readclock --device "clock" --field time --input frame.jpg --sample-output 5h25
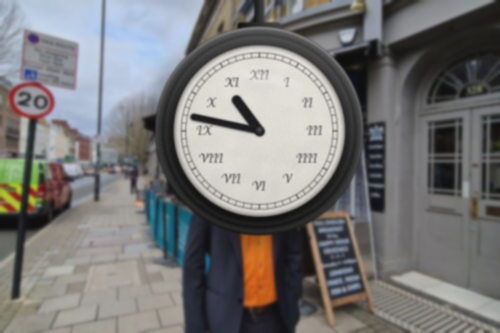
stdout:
10h47
